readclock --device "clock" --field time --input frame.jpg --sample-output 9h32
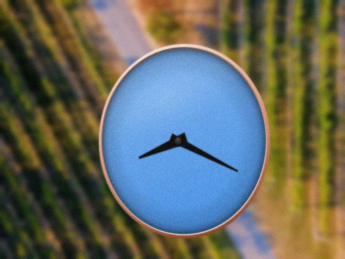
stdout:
8h19
